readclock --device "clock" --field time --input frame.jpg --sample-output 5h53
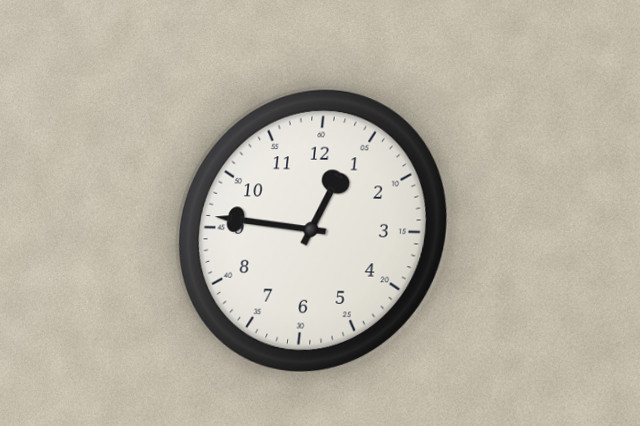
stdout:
12h46
